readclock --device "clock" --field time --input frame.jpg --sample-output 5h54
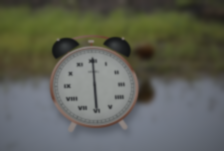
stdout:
6h00
